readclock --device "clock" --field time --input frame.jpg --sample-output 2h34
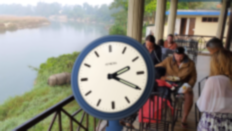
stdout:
2h20
